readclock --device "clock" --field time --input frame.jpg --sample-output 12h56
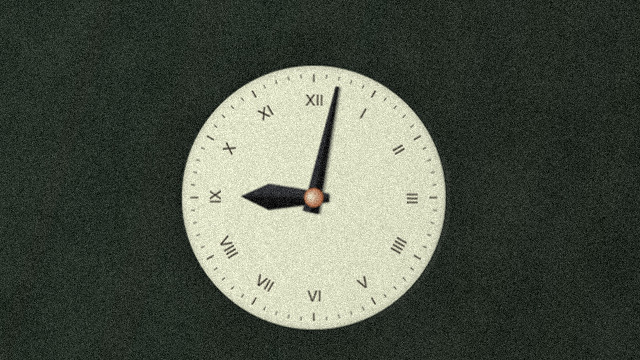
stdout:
9h02
